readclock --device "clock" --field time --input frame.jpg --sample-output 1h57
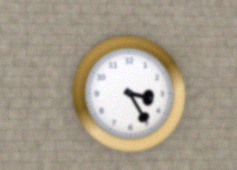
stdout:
3h25
